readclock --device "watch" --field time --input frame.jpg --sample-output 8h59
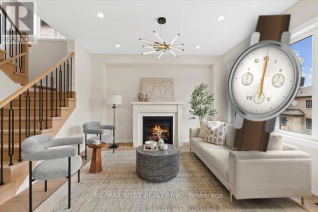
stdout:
6h00
